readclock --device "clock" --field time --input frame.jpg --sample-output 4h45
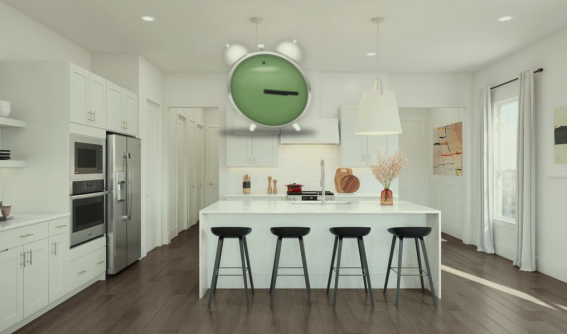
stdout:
3h16
